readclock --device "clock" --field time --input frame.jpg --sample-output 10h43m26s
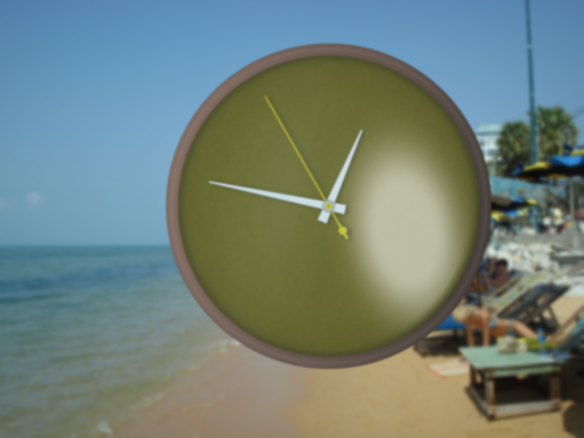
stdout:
12h46m55s
